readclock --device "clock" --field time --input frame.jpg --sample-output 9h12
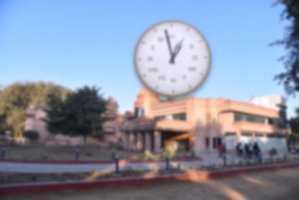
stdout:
12h58
